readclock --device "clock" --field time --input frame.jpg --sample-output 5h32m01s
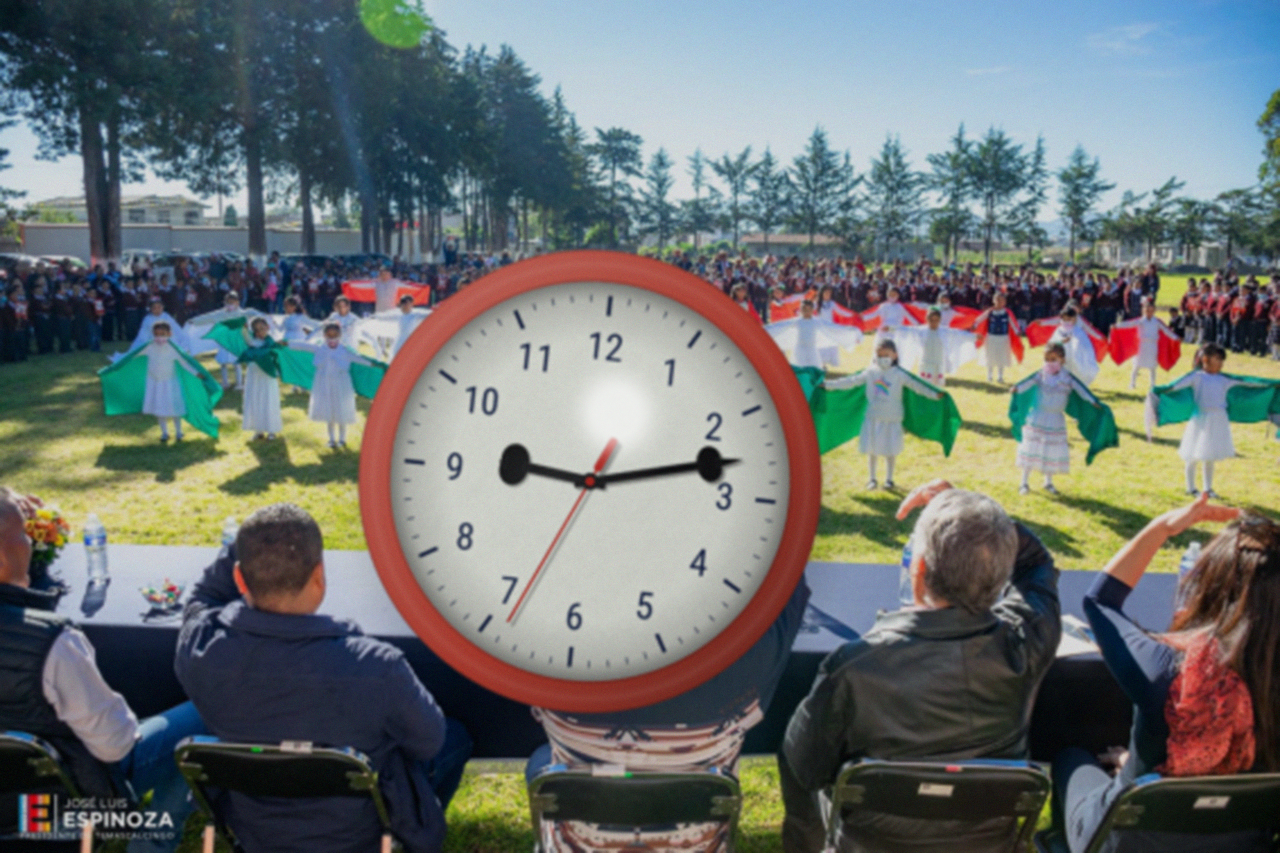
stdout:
9h12m34s
